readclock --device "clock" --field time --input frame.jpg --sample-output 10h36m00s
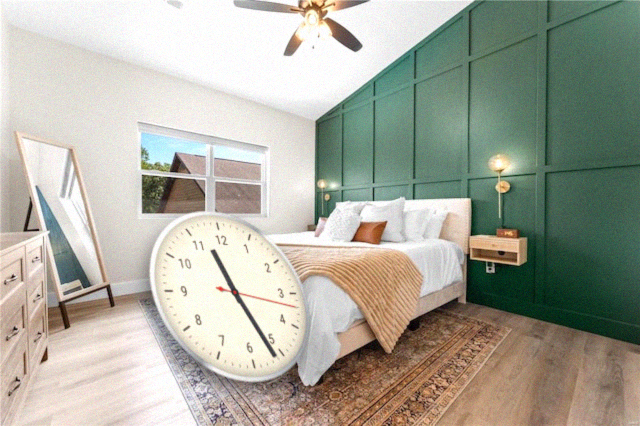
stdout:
11h26m17s
